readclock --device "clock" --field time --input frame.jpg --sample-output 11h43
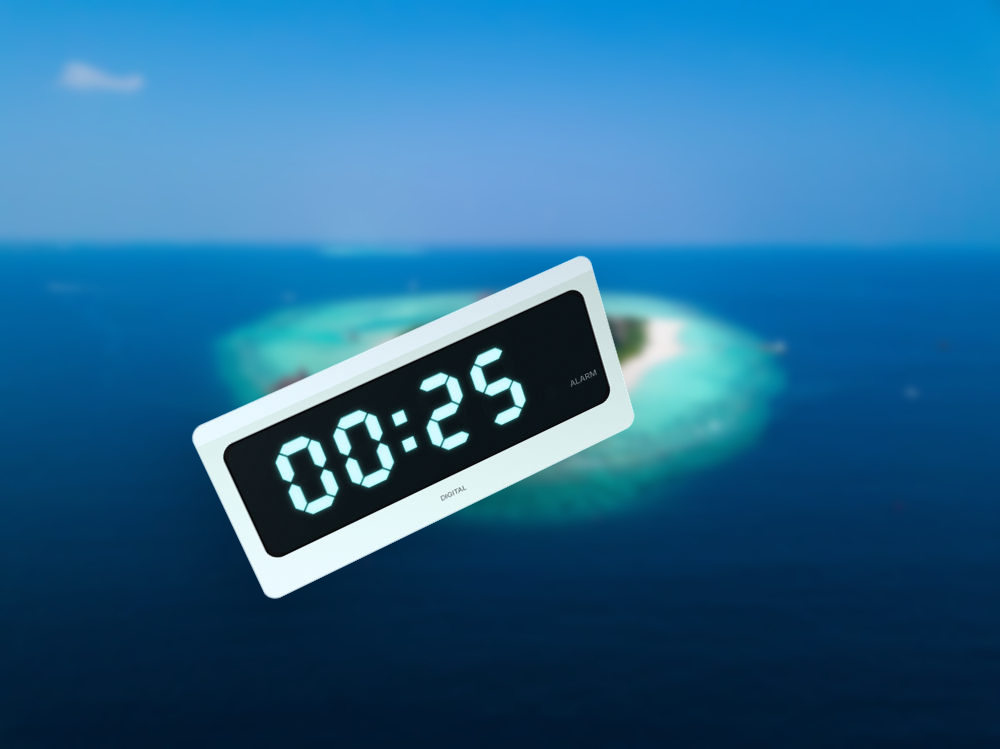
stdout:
0h25
